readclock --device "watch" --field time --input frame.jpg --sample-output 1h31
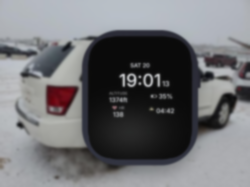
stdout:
19h01
